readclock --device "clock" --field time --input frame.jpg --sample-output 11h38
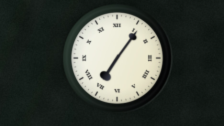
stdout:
7h06
